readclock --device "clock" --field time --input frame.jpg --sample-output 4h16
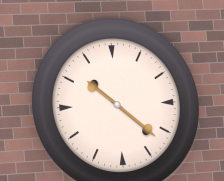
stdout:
10h22
